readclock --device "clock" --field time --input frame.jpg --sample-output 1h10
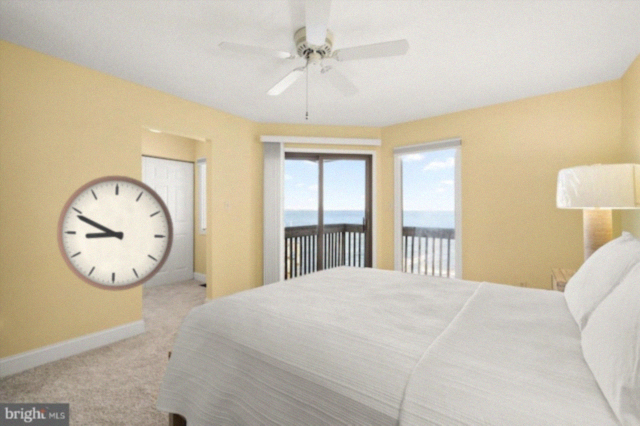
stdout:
8h49
